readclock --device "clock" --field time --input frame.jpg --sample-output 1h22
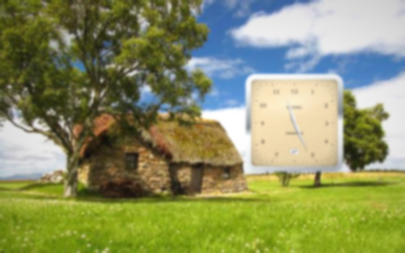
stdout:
11h26
